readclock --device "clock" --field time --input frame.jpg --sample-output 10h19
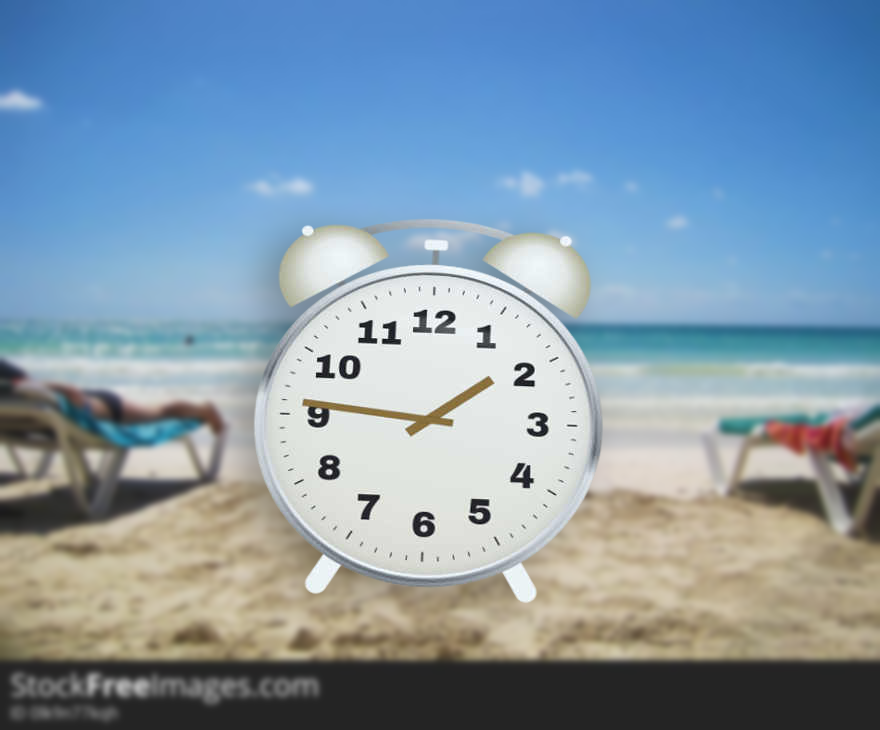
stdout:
1h46
